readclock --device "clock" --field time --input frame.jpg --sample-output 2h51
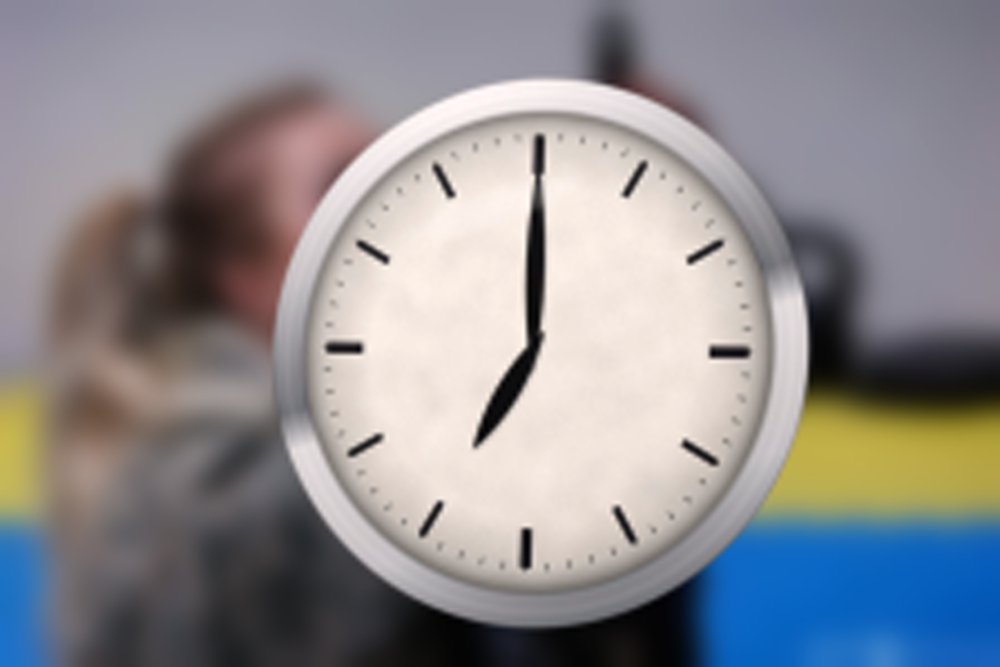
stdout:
7h00
